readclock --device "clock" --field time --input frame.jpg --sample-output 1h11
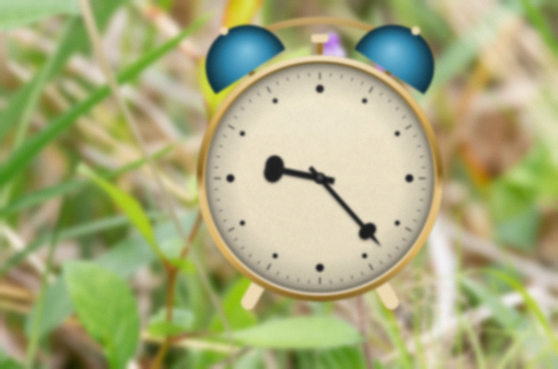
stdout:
9h23
